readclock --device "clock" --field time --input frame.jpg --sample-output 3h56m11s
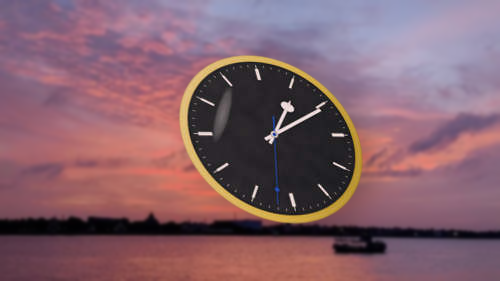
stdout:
1h10m32s
